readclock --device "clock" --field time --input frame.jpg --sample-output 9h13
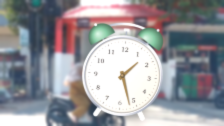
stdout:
1h27
